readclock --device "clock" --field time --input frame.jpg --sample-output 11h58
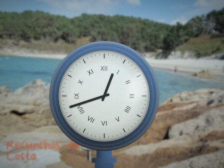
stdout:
12h42
